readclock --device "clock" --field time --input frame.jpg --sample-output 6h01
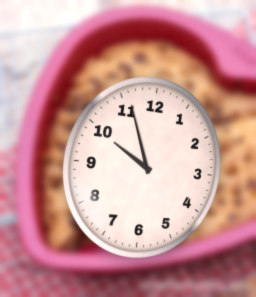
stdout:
9h56
